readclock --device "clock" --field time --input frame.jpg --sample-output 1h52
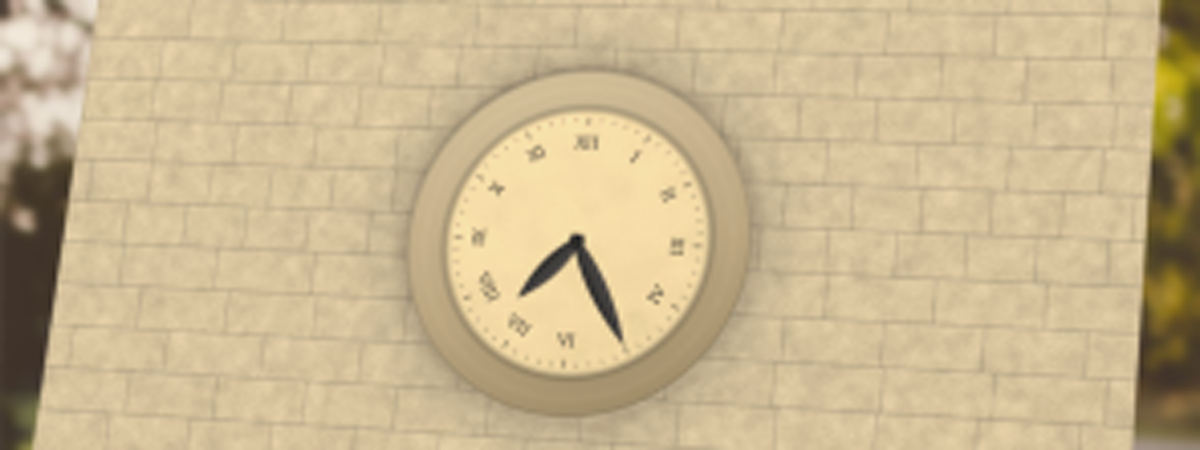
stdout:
7h25
